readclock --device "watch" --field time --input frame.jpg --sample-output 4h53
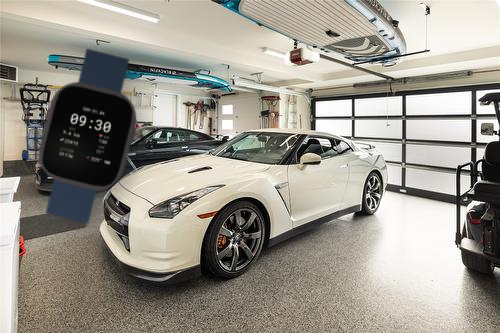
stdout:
9h30
